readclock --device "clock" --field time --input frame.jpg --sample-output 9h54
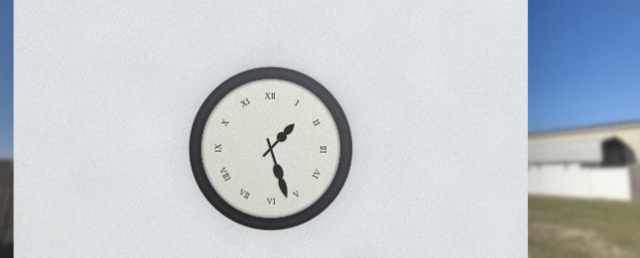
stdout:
1h27
